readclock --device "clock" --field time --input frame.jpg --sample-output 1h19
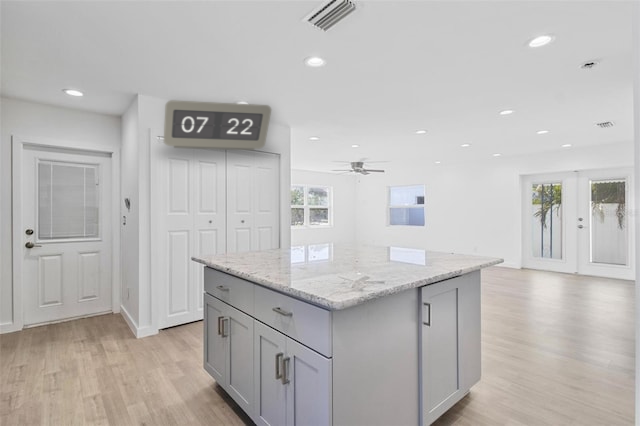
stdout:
7h22
